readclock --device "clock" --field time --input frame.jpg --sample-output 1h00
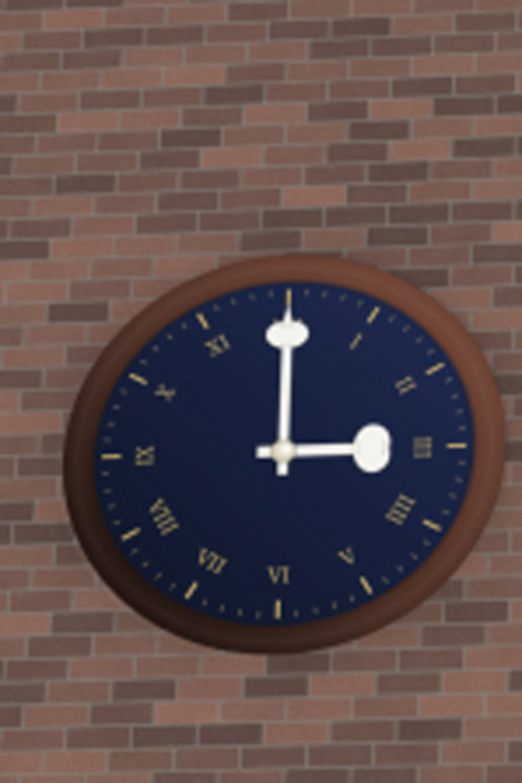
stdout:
3h00
